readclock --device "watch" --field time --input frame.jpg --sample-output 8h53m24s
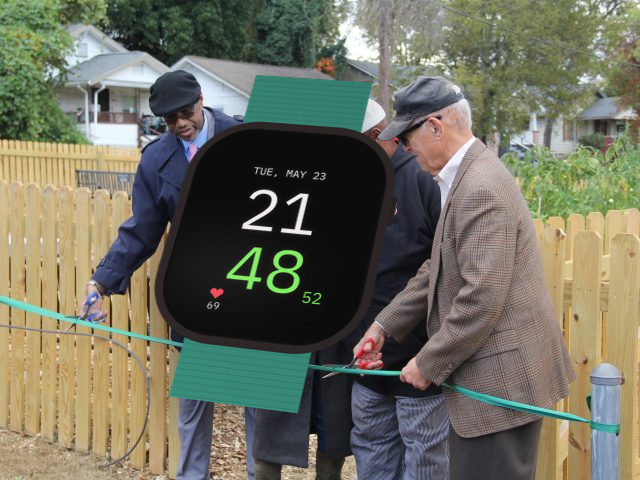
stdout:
21h48m52s
